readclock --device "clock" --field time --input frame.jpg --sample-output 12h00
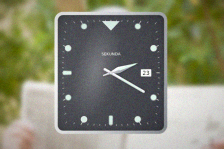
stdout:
2h20
